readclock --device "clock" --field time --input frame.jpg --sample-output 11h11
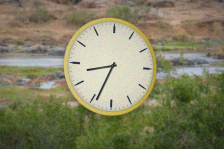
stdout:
8h34
